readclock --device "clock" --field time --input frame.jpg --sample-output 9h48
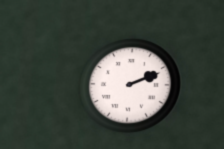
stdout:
2h11
